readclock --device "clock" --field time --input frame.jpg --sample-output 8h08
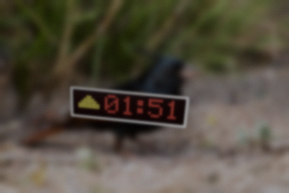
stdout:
1h51
